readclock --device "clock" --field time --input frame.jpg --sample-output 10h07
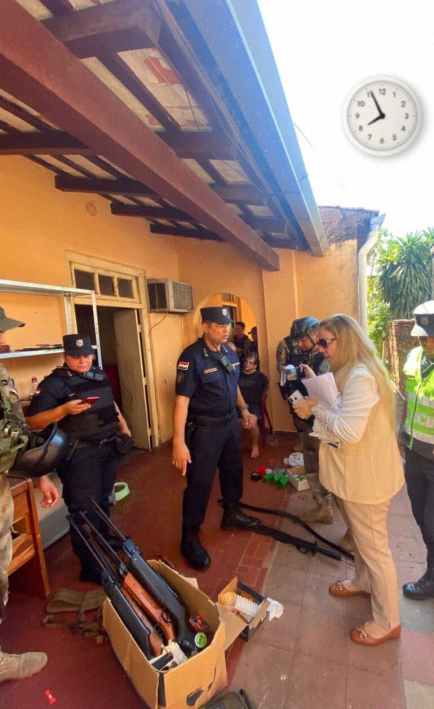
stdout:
7h56
